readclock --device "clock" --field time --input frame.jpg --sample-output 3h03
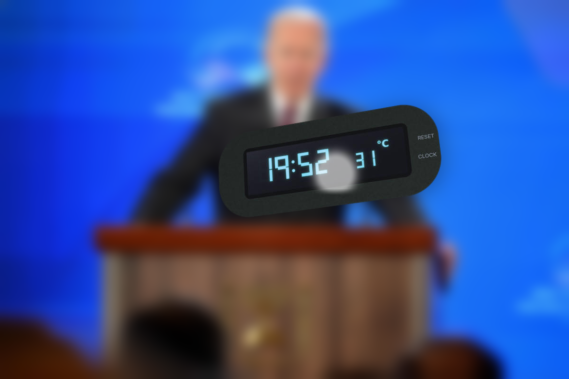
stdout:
19h52
